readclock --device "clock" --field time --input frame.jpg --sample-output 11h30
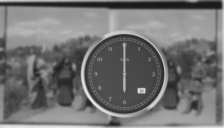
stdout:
6h00
